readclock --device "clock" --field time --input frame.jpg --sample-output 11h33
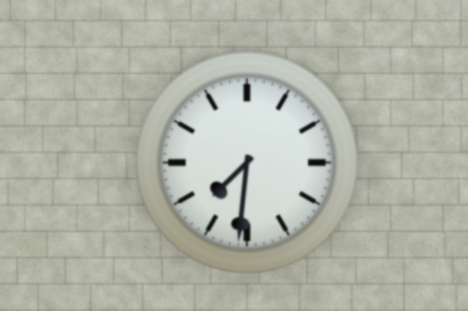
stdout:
7h31
